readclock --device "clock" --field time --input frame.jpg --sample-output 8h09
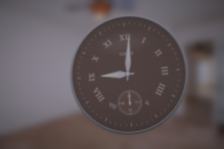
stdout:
9h01
